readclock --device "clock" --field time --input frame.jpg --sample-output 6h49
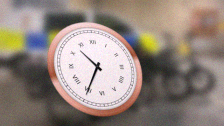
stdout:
10h35
